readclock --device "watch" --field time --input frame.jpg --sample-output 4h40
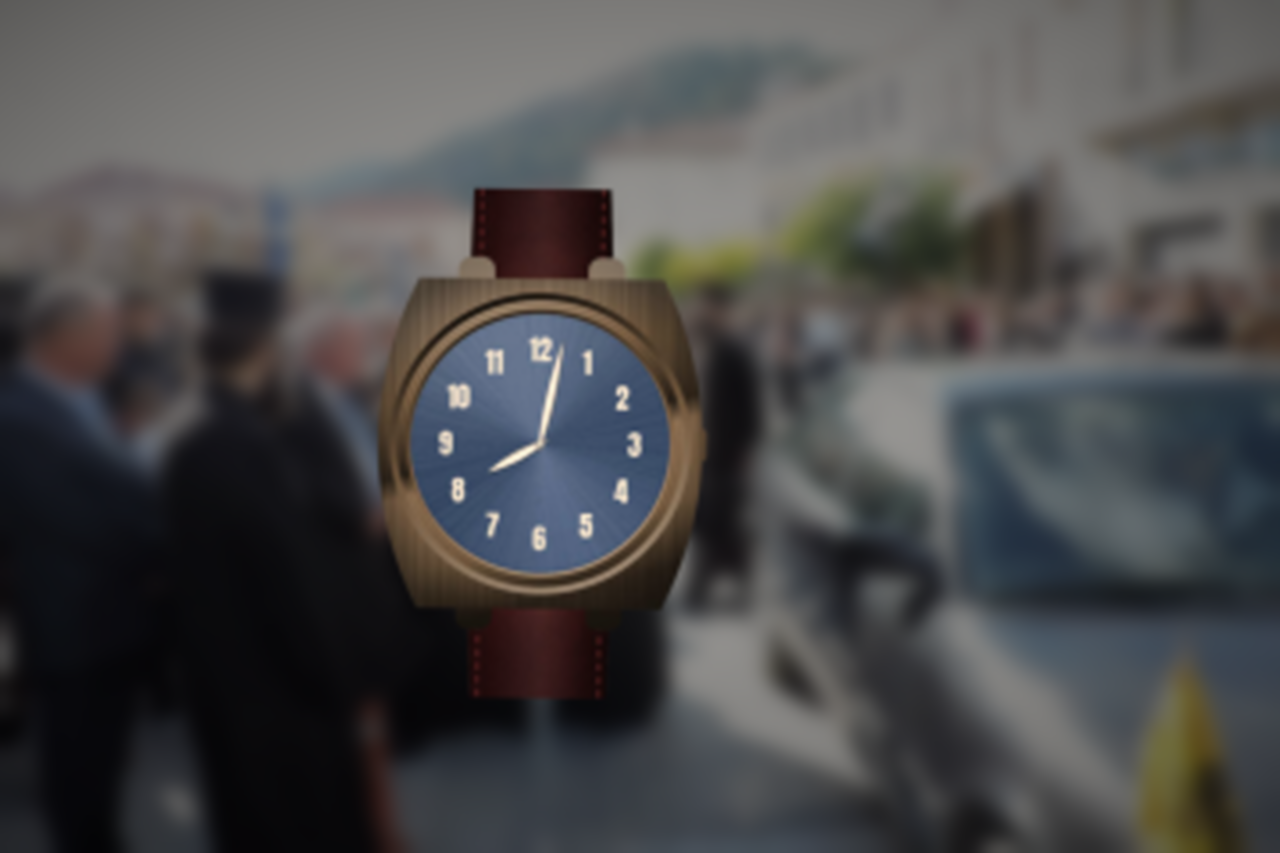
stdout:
8h02
